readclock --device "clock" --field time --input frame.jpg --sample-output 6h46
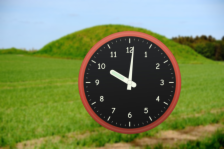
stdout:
10h01
